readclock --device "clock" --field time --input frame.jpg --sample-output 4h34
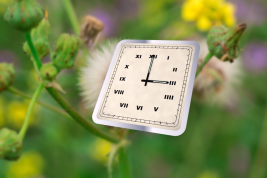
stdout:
3h00
